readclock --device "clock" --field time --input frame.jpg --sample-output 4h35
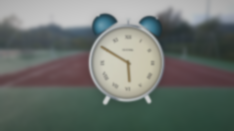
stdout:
5h50
